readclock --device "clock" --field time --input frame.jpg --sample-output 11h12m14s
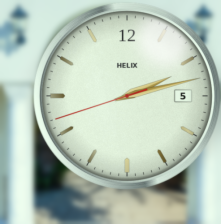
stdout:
2h12m42s
